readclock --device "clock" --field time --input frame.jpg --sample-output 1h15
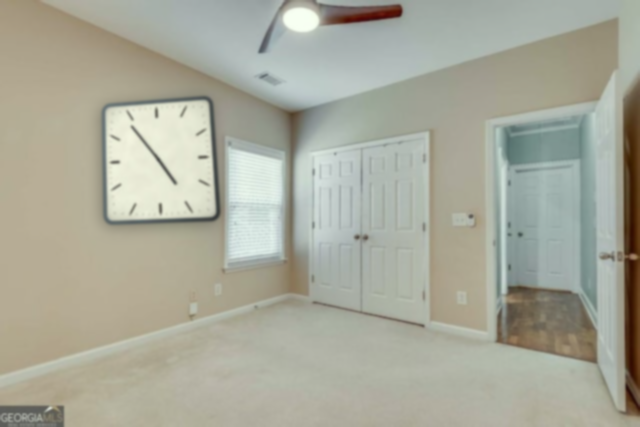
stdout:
4h54
